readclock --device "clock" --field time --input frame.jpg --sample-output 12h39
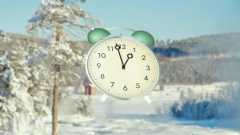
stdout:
12h58
